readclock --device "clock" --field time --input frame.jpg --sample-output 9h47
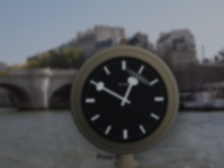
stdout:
12h50
